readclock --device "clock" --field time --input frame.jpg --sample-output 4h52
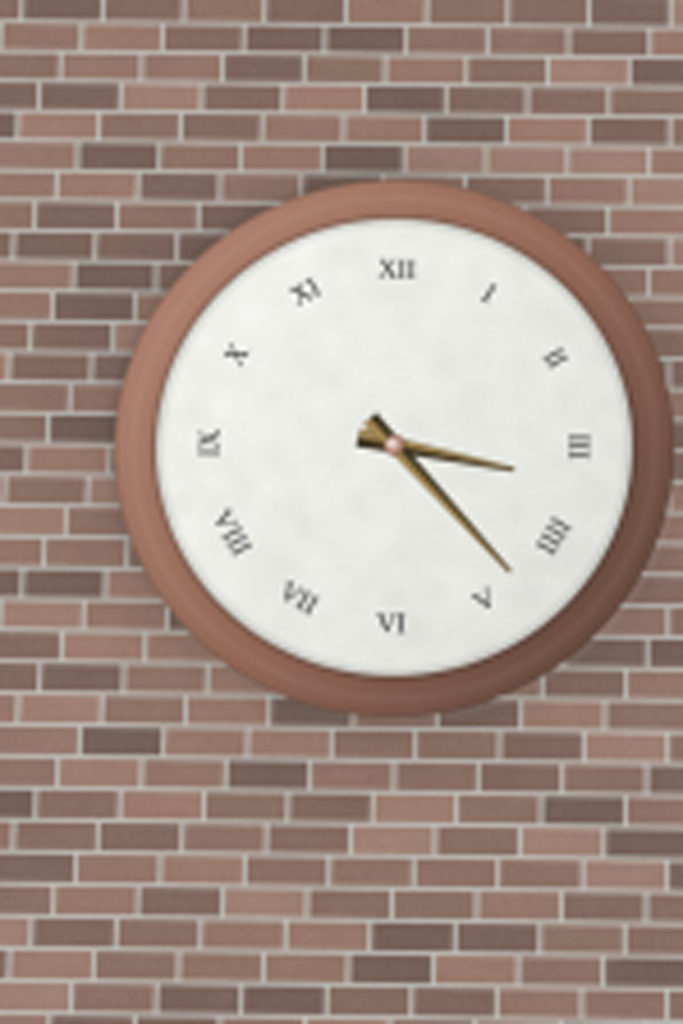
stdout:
3h23
